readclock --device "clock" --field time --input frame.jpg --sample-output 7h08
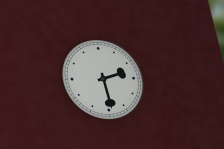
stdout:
2h29
